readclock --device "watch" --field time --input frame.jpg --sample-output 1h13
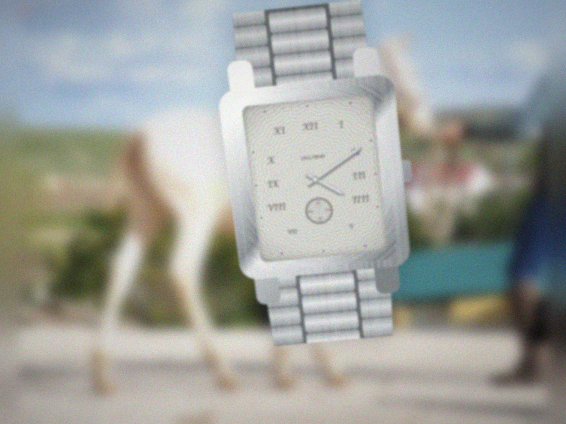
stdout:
4h10
